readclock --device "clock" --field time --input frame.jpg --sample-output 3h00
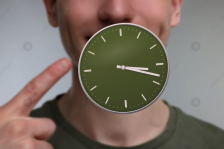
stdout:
3h18
